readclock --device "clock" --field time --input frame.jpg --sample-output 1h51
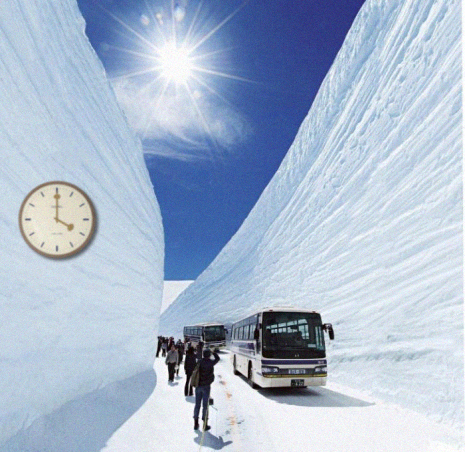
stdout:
4h00
